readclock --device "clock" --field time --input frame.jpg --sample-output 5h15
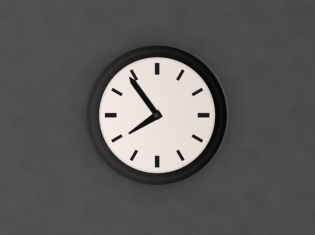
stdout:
7h54
